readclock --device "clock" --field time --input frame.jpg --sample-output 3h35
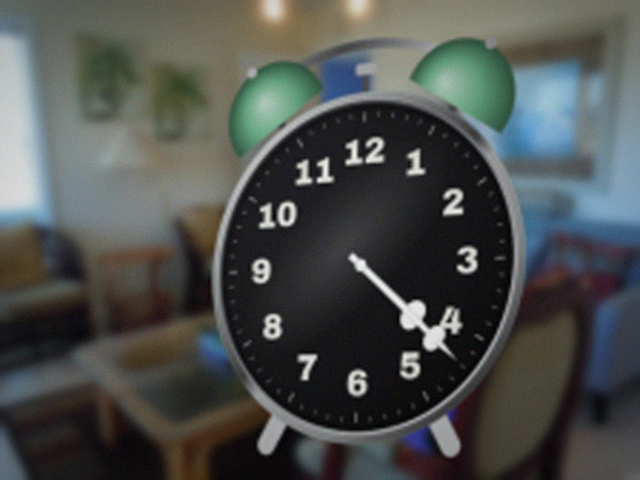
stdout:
4h22
